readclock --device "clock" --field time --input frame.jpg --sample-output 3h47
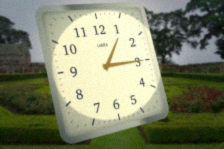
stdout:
1h15
